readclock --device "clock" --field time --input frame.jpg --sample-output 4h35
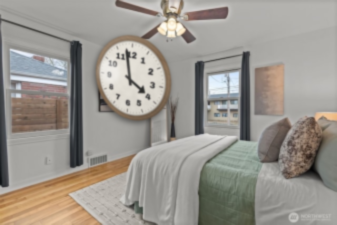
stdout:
3h58
